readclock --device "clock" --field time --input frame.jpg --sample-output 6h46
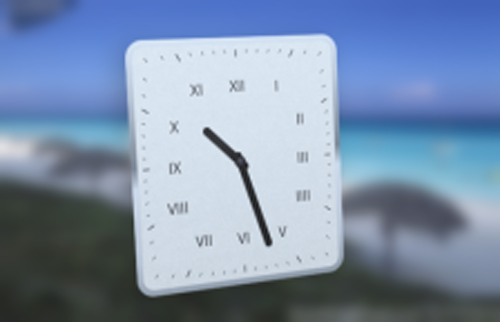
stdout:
10h27
